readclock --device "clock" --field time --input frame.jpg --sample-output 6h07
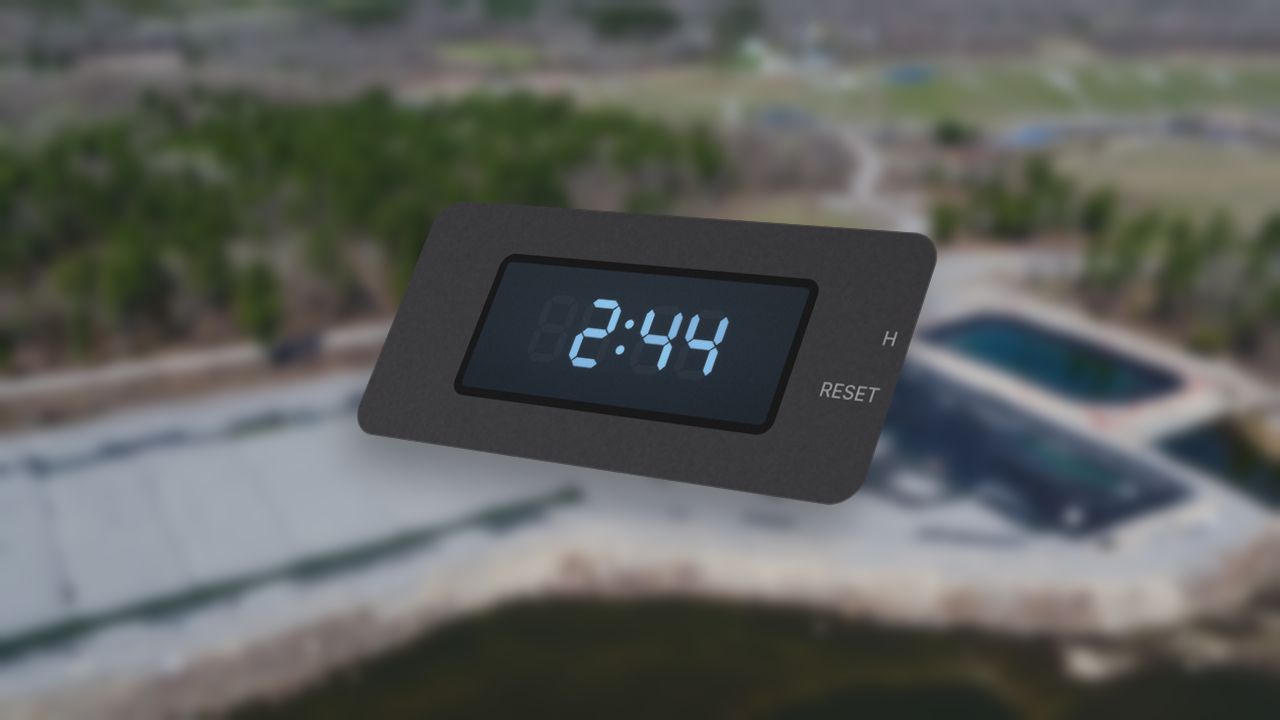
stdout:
2h44
